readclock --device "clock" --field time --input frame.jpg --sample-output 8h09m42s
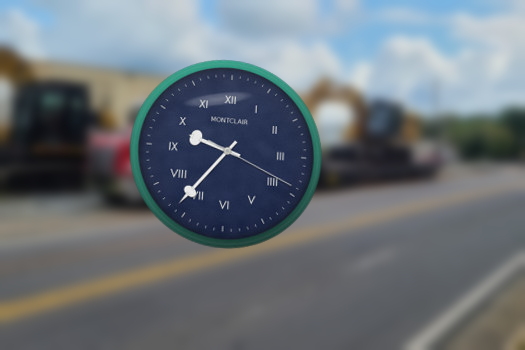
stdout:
9h36m19s
